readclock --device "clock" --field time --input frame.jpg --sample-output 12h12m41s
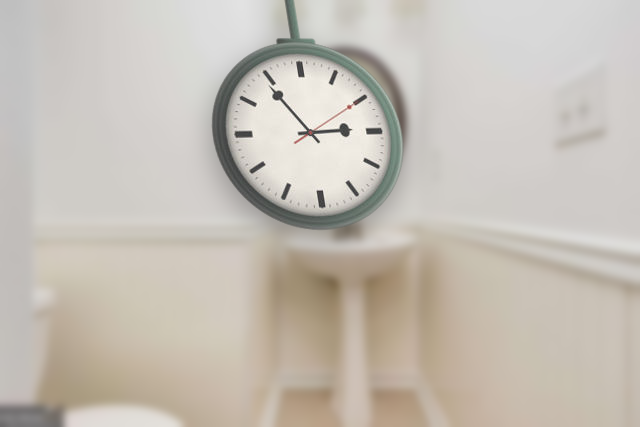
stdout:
2h54m10s
